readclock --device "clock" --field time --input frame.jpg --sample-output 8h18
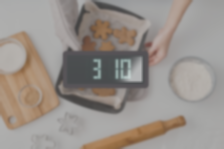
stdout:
3h10
